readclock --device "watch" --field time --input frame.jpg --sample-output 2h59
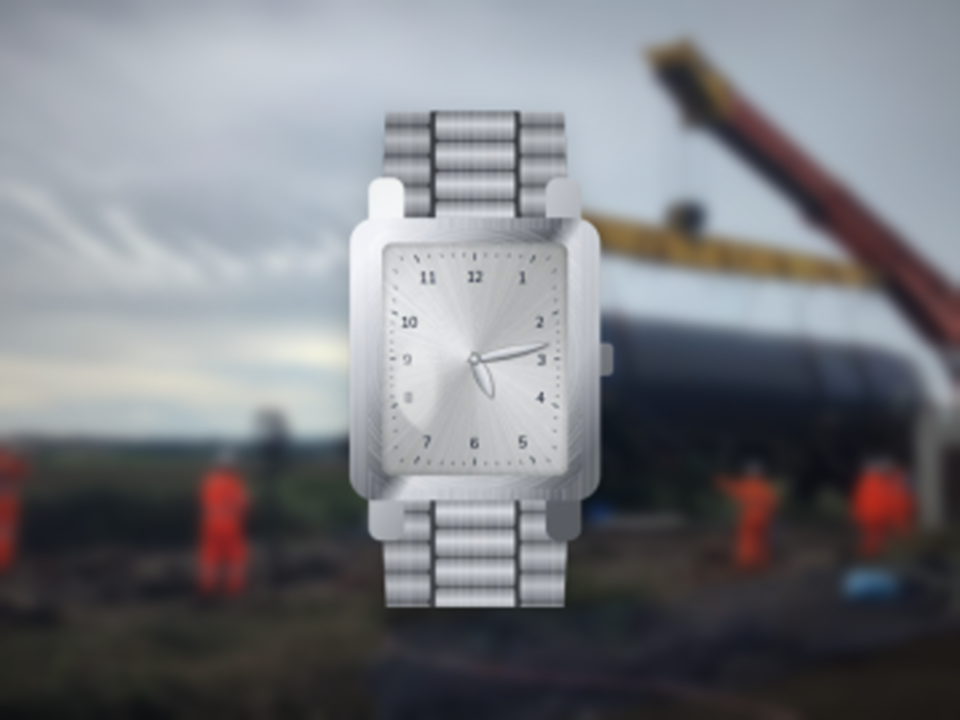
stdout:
5h13
